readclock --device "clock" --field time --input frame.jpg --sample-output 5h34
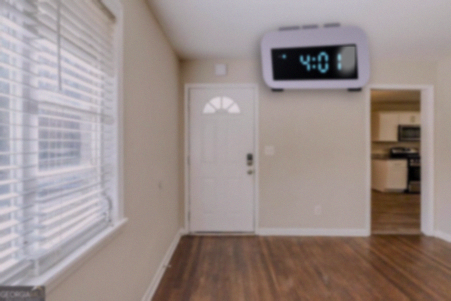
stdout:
4h01
